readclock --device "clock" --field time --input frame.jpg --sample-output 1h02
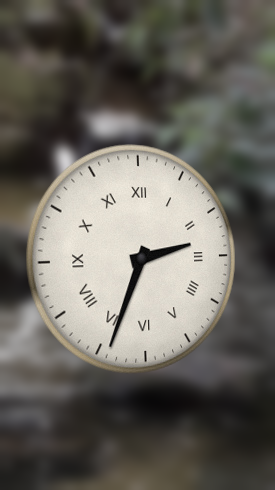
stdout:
2h34
